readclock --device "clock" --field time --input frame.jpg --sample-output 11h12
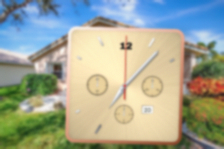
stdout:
7h07
